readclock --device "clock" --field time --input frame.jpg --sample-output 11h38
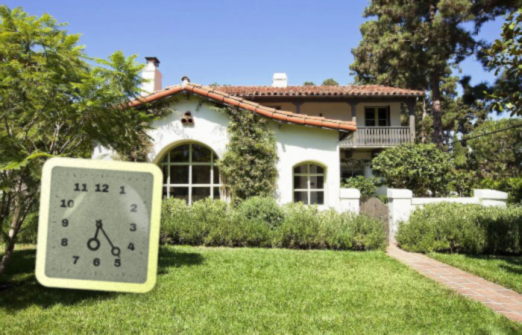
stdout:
6h24
